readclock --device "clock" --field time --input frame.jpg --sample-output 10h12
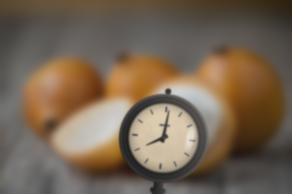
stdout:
8h01
